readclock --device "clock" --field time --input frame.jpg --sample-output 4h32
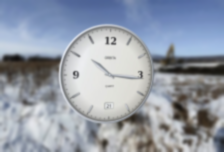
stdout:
10h16
